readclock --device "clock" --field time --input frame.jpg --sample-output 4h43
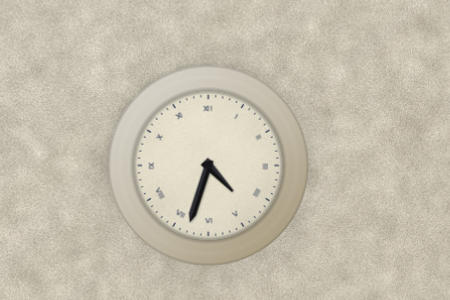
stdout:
4h33
